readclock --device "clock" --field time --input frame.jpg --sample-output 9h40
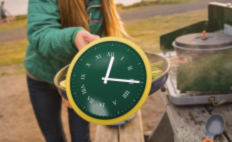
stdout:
12h15
